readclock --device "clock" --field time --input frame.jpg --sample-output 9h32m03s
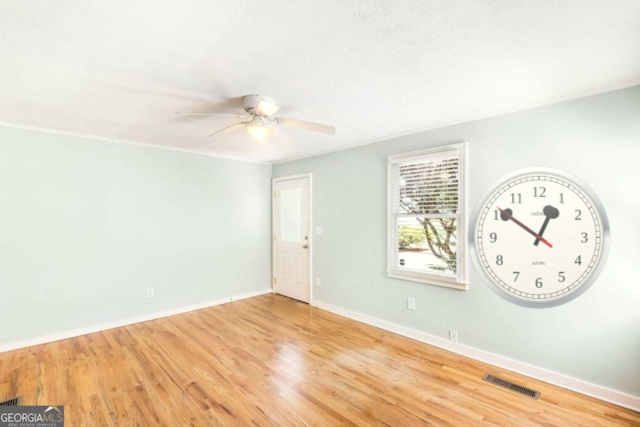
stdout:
12h50m51s
